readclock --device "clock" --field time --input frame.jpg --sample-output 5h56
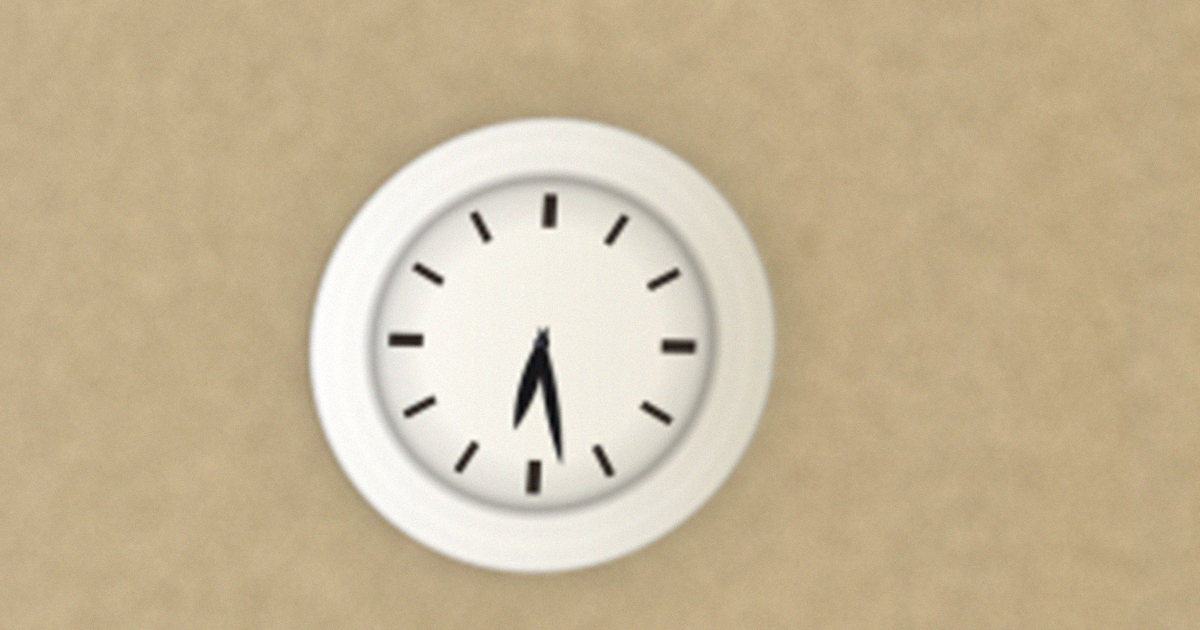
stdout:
6h28
